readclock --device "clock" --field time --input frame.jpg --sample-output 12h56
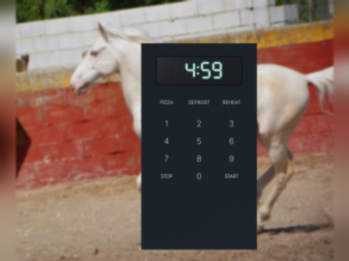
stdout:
4h59
